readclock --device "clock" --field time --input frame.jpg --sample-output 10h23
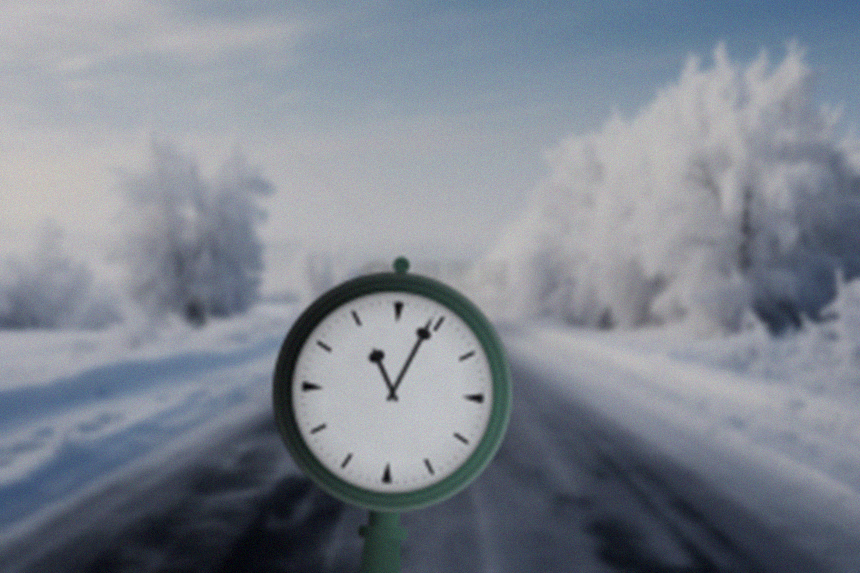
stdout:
11h04
